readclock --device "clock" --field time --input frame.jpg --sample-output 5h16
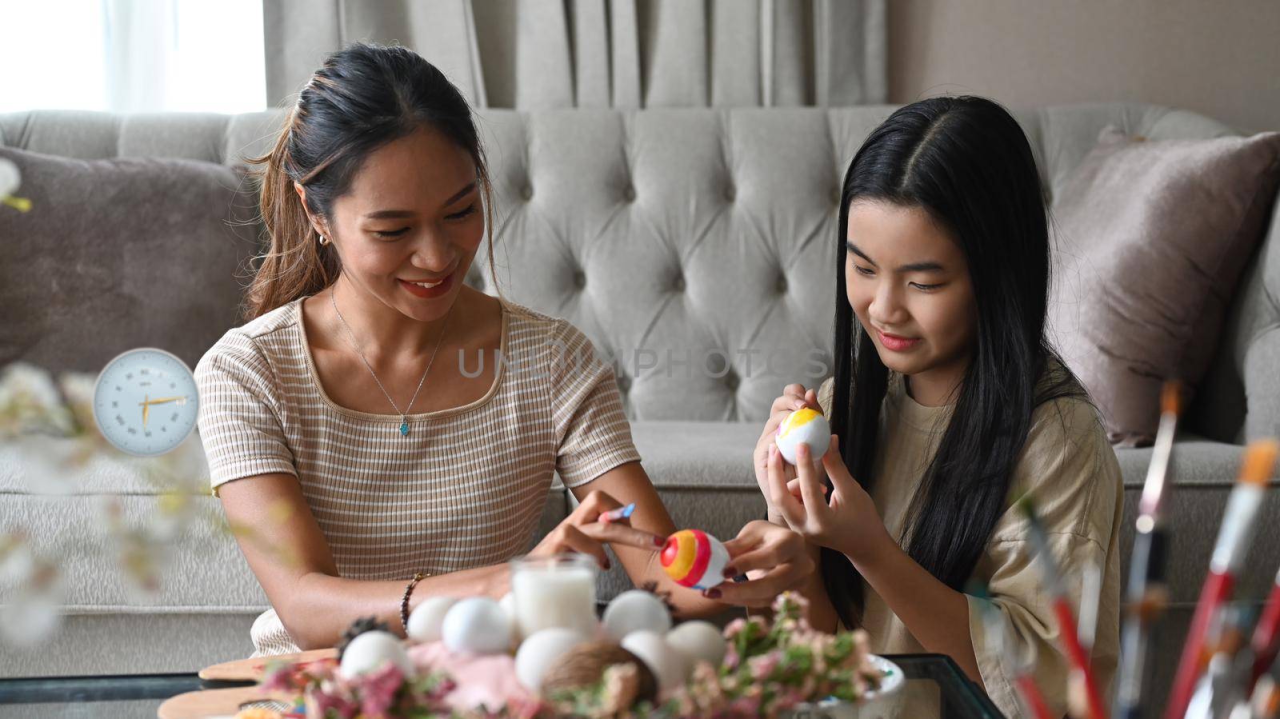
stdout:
6h14
